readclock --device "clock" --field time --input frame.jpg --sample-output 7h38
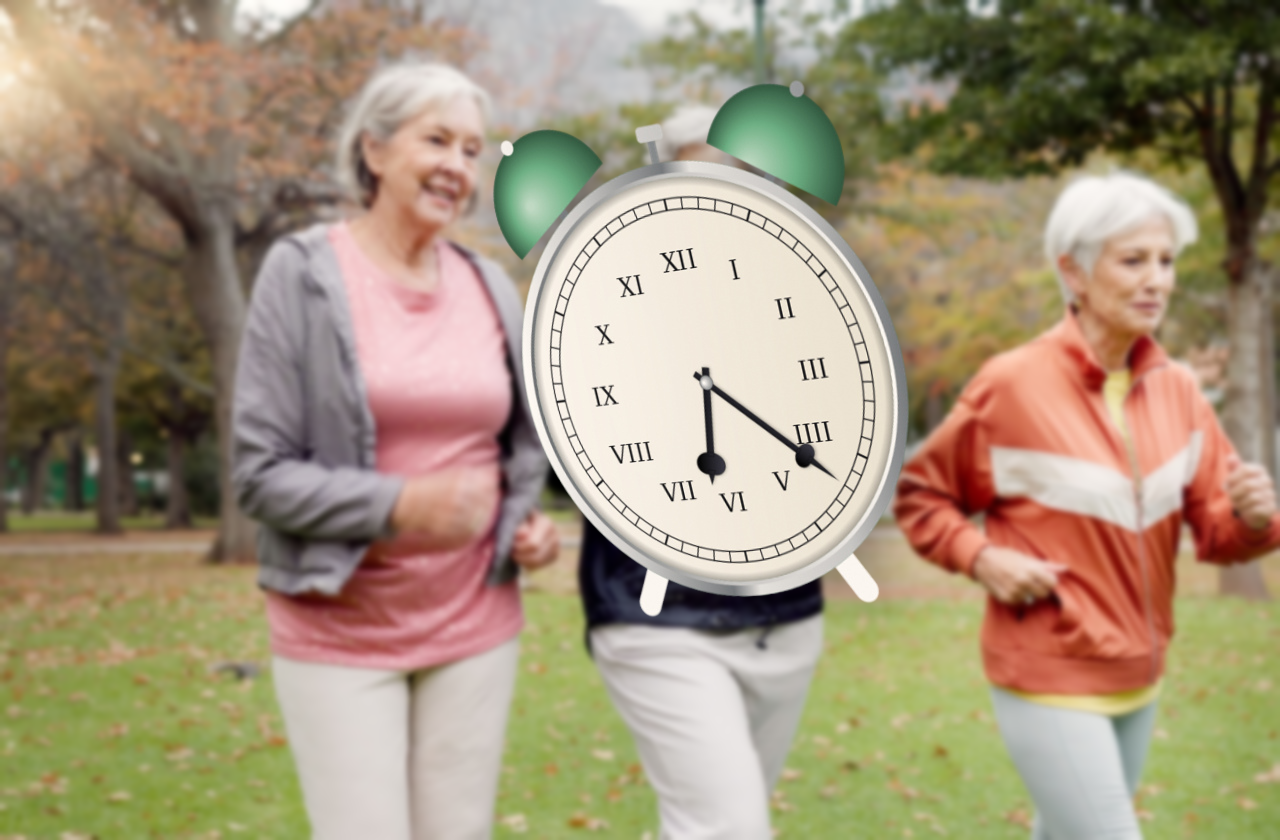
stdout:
6h22
